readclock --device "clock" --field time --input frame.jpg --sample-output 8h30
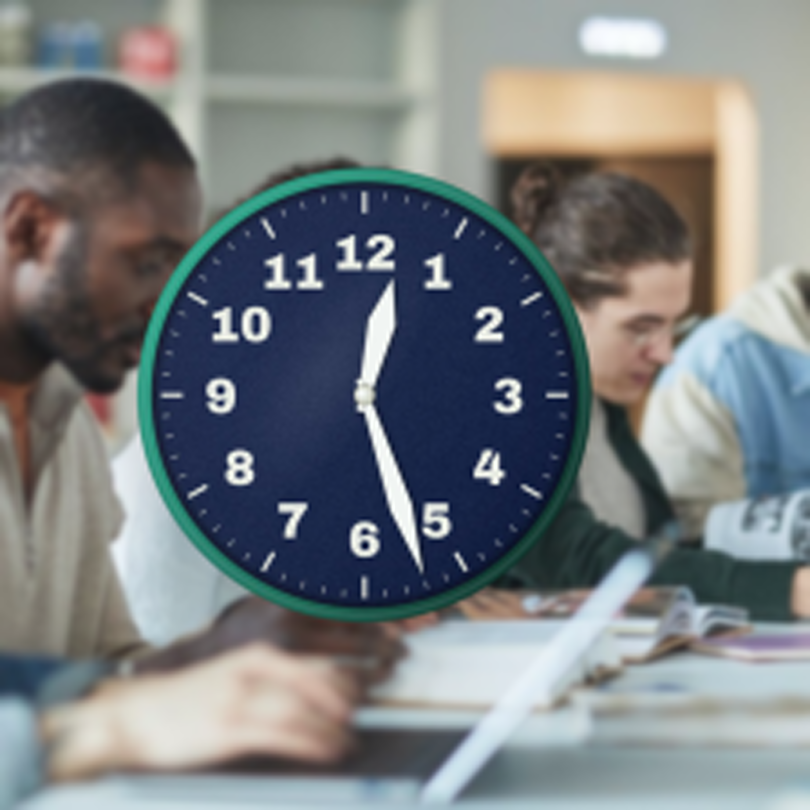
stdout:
12h27
